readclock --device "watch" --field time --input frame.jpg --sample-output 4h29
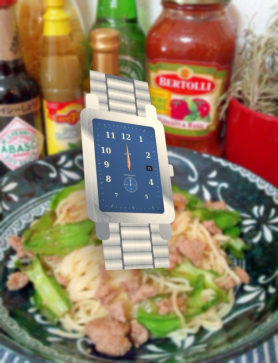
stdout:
12h00
